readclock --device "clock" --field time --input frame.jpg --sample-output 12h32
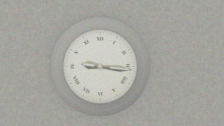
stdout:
9h16
